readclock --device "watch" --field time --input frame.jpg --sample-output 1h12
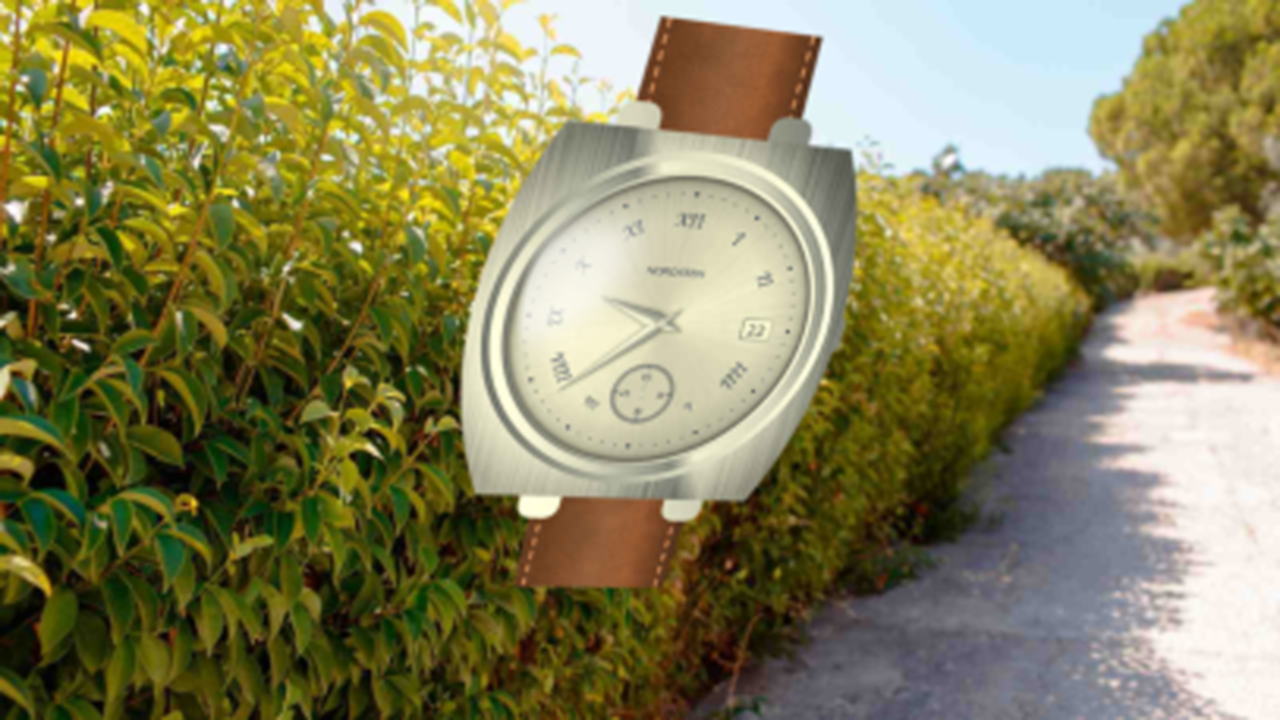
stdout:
9h38
